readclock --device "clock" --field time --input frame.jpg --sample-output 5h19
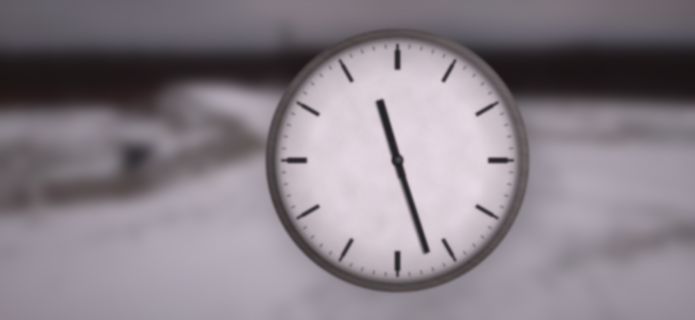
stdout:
11h27
